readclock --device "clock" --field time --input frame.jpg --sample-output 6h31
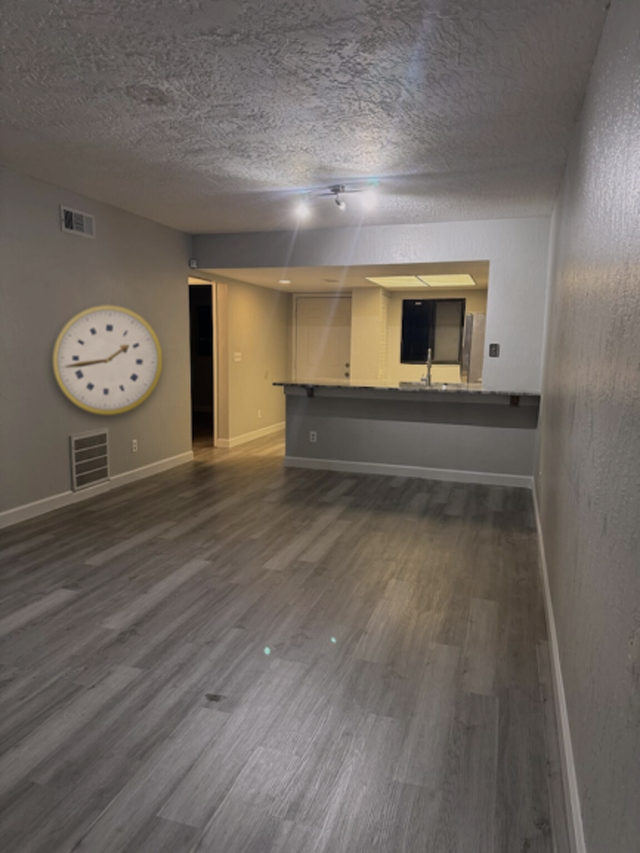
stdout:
1h43
